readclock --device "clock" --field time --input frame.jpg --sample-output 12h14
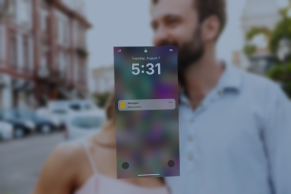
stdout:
5h31
